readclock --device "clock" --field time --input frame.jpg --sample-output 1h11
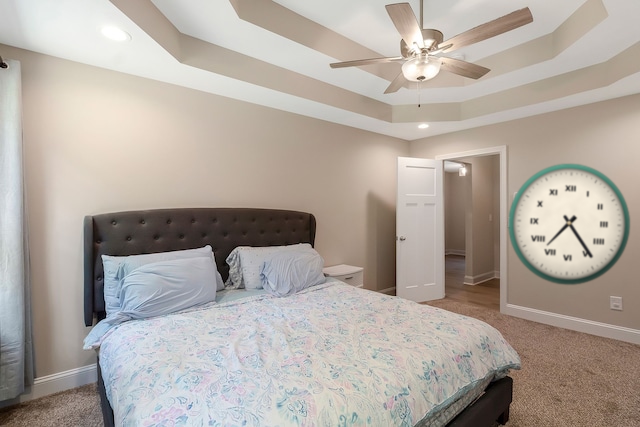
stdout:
7h24
